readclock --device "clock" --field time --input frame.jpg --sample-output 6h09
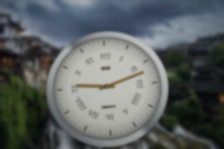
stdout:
9h12
